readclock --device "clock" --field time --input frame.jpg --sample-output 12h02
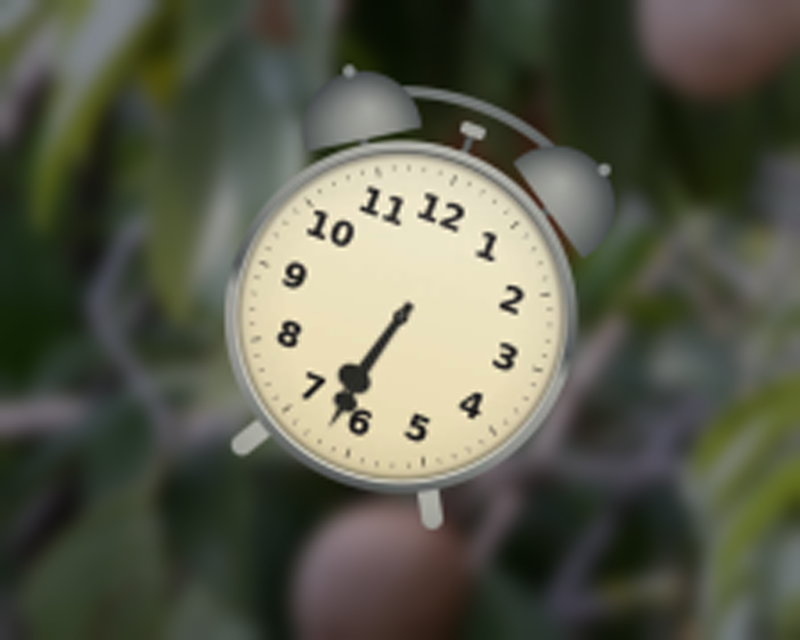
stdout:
6h32
